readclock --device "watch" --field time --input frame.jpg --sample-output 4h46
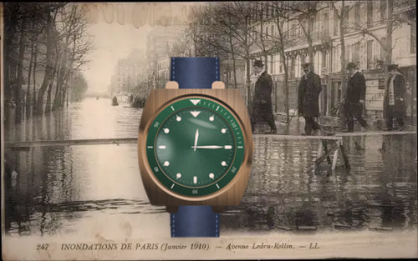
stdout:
12h15
